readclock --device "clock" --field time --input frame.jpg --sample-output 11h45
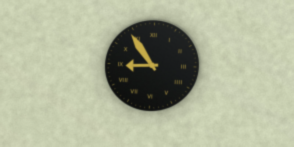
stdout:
8h54
